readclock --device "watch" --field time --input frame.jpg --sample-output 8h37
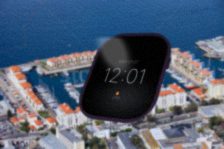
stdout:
12h01
